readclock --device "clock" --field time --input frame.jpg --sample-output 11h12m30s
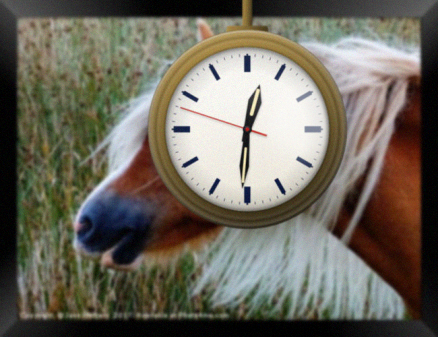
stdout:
12h30m48s
